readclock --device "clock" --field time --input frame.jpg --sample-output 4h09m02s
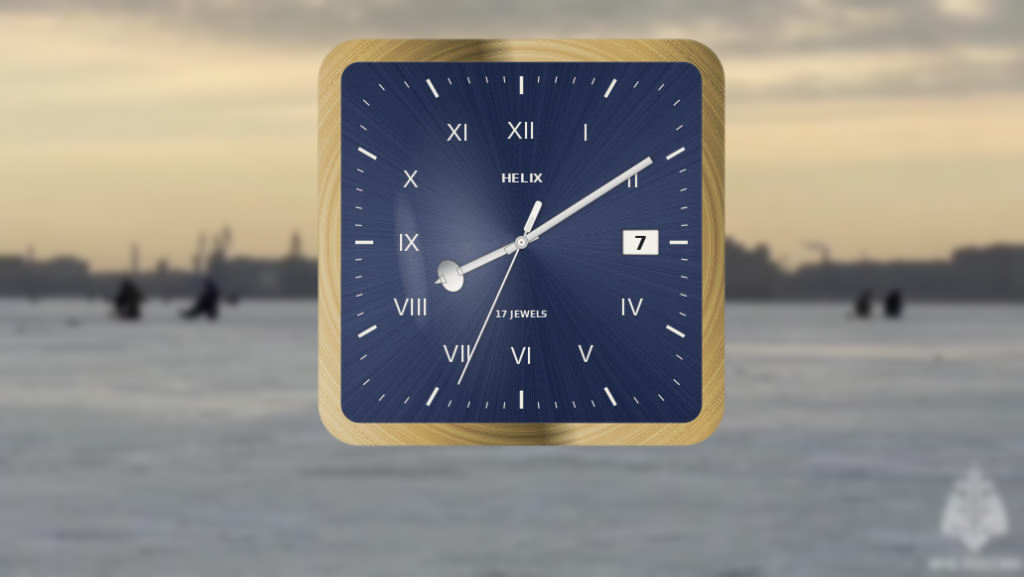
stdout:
8h09m34s
